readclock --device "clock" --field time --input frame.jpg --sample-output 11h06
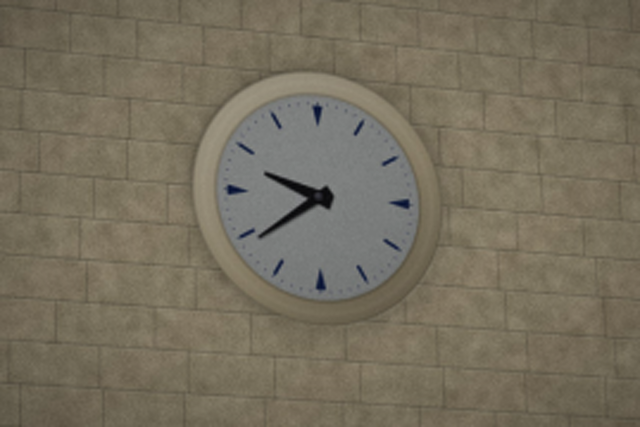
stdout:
9h39
